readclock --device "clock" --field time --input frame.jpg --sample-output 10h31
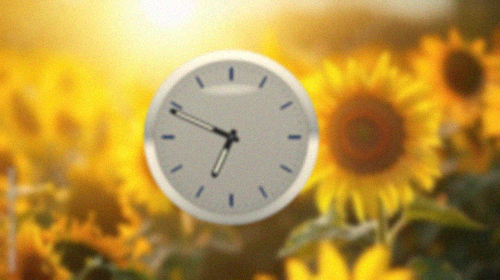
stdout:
6h49
